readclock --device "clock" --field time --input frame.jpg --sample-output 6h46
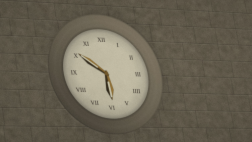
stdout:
5h51
